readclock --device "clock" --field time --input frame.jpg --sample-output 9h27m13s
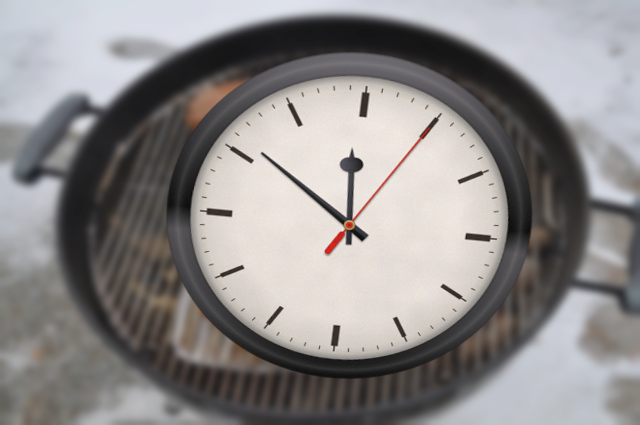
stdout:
11h51m05s
